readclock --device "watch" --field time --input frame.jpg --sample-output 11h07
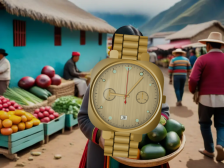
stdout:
9h06
